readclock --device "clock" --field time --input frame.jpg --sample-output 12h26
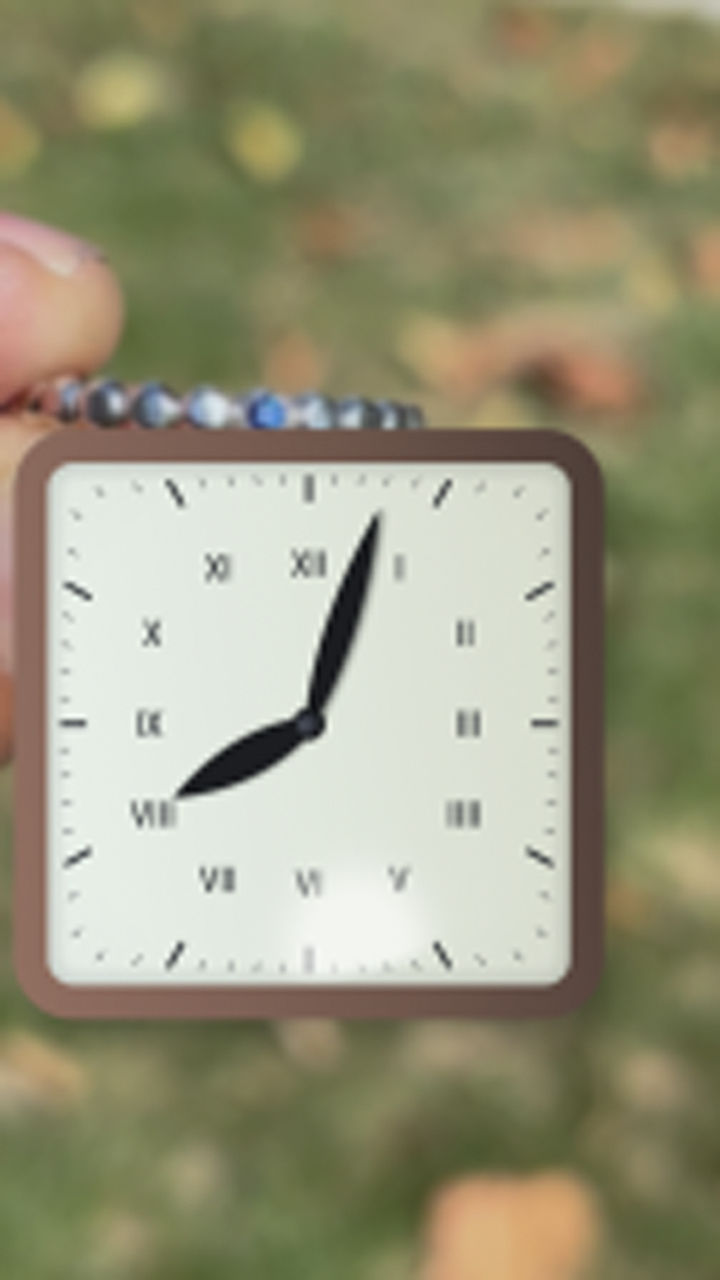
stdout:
8h03
